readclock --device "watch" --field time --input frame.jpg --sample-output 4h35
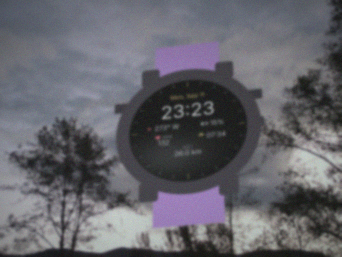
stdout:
23h23
